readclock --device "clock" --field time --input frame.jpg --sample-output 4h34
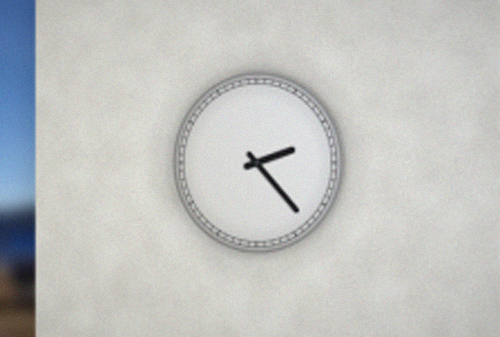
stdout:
2h23
